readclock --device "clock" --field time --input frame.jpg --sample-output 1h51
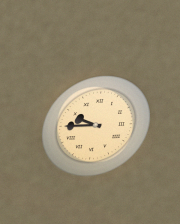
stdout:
9h45
